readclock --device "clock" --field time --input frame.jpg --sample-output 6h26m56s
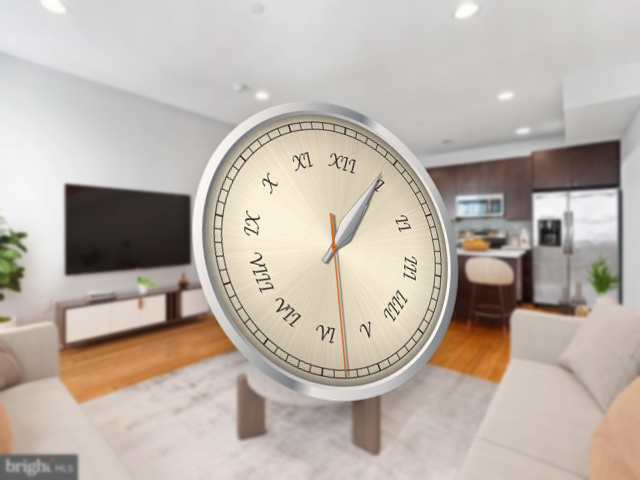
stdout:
1h04m28s
